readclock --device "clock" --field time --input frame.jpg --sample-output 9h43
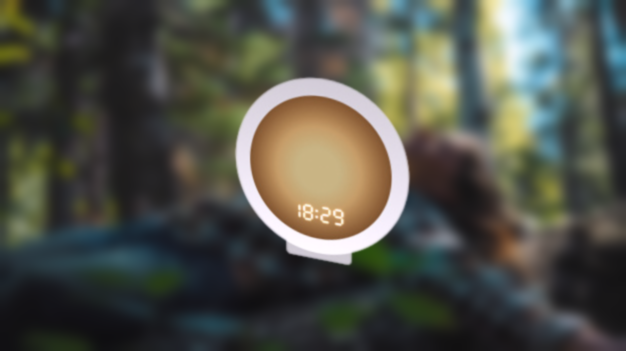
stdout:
18h29
